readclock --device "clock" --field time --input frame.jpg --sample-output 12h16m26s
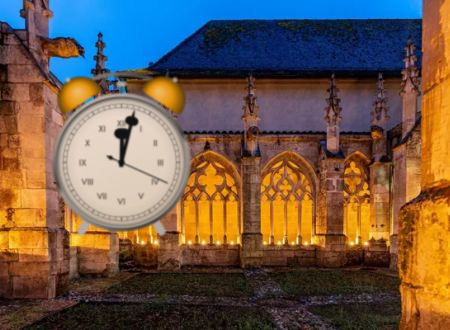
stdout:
12h02m19s
